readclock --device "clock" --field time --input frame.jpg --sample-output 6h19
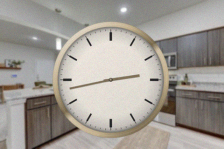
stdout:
2h43
